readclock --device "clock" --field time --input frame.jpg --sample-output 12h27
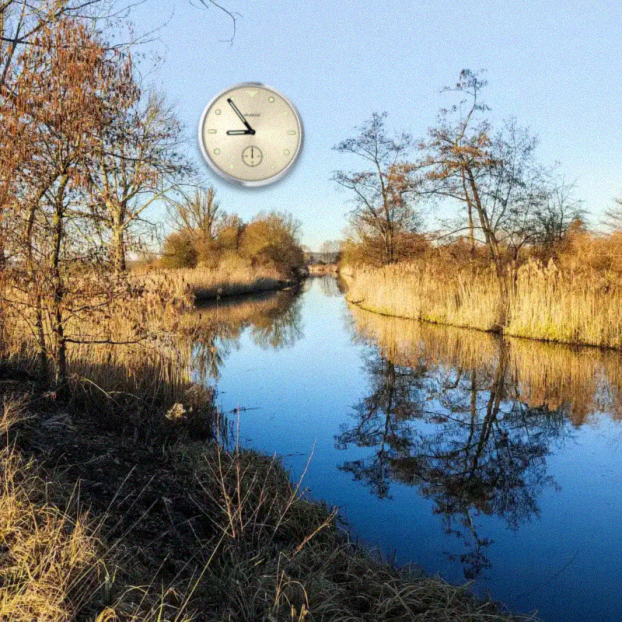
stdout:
8h54
